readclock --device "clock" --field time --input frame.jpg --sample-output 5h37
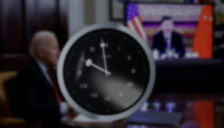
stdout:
9h59
